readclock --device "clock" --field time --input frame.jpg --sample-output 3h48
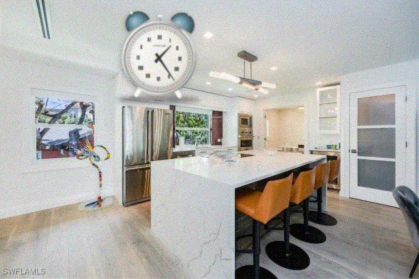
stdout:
1h24
